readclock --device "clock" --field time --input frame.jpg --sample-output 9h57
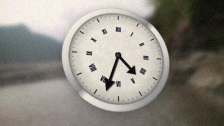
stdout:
4h33
